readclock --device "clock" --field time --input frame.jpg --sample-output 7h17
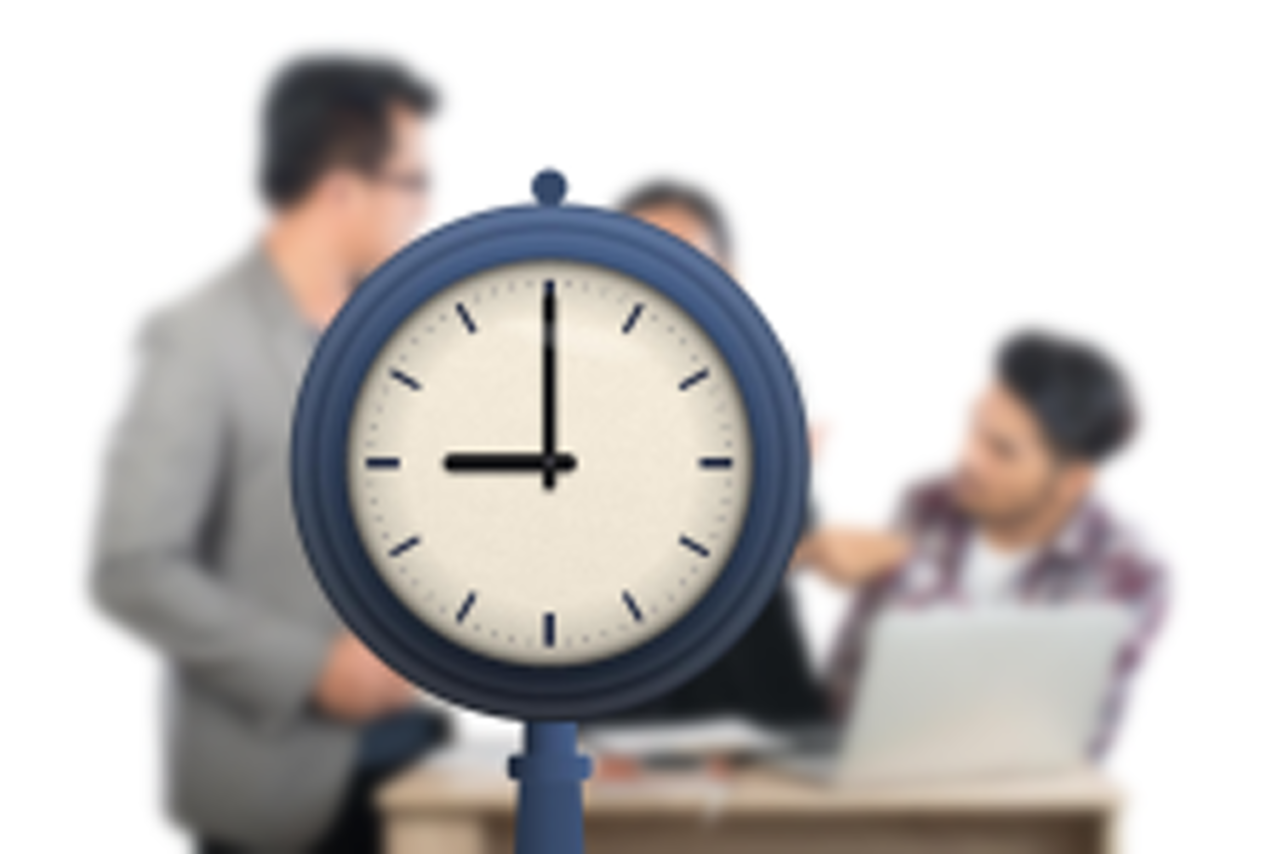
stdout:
9h00
